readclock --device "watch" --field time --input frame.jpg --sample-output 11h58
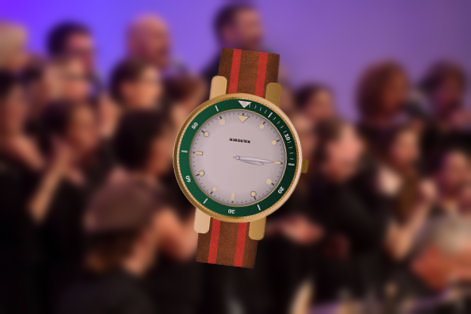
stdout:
3h15
